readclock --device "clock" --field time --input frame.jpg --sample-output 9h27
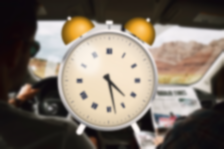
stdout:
4h28
